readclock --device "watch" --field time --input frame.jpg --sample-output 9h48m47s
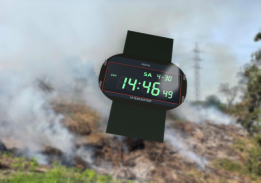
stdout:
14h46m49s
